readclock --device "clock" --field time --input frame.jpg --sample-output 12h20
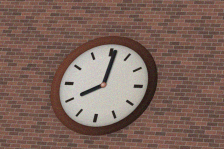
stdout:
8h01
